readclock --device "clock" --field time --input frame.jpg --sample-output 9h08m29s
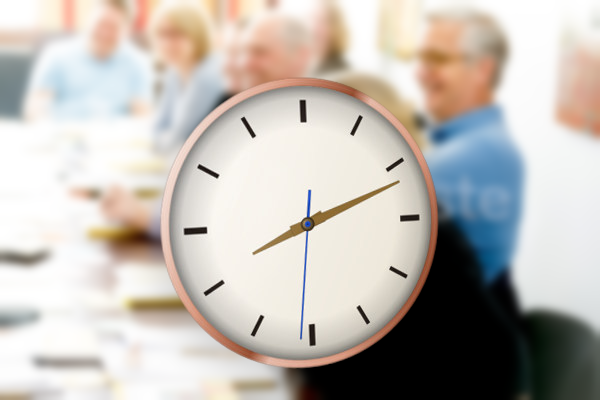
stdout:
8h11m31s
